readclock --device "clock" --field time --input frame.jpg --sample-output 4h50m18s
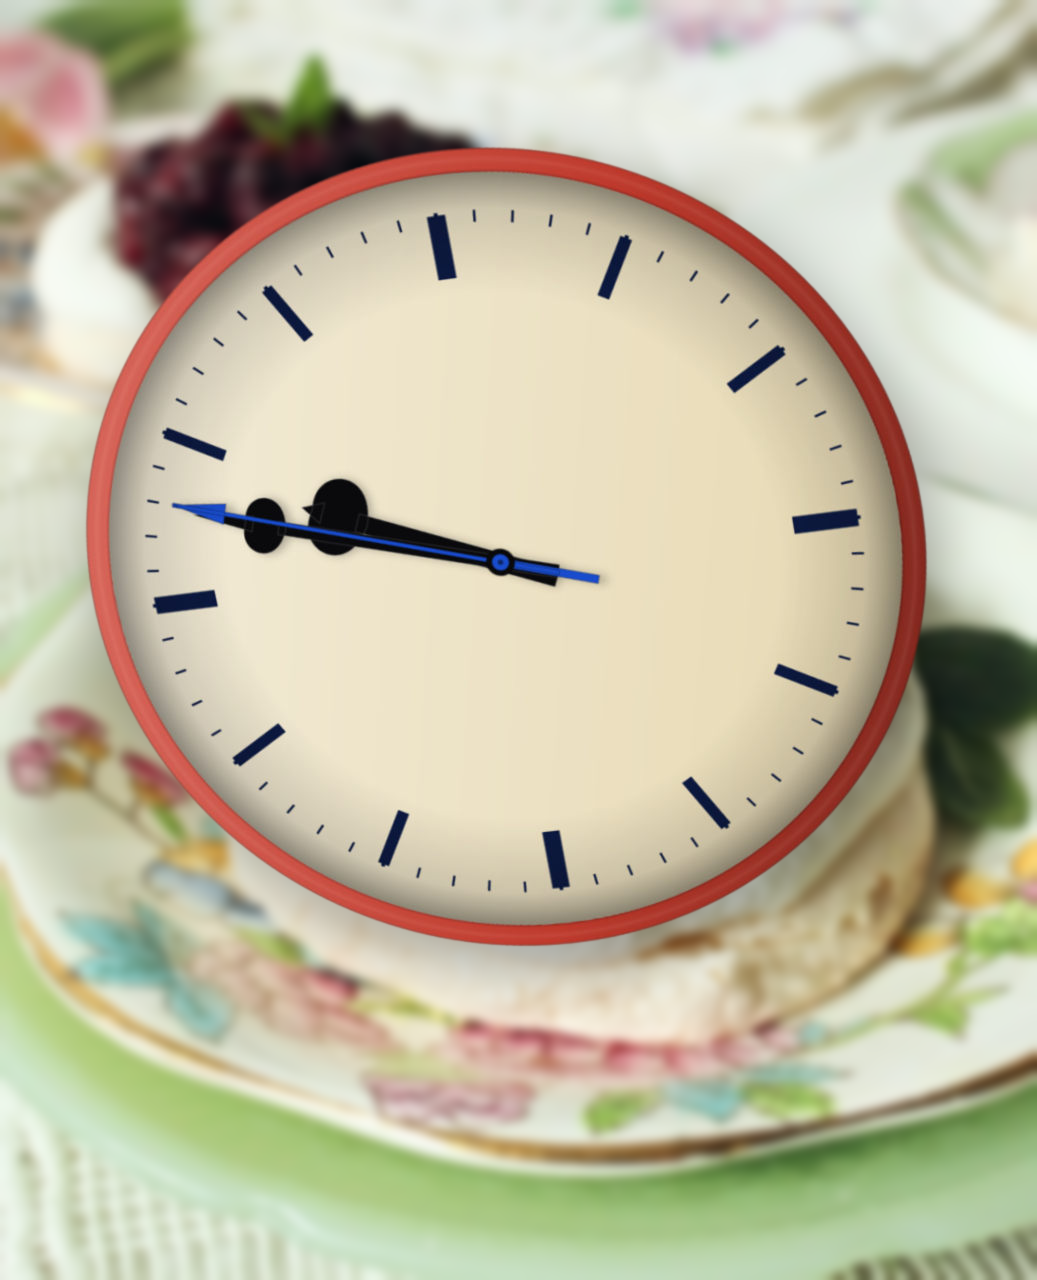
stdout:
9h47m48s
